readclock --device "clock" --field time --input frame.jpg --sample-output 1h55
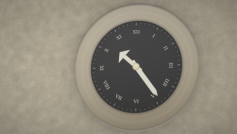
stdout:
10h24
